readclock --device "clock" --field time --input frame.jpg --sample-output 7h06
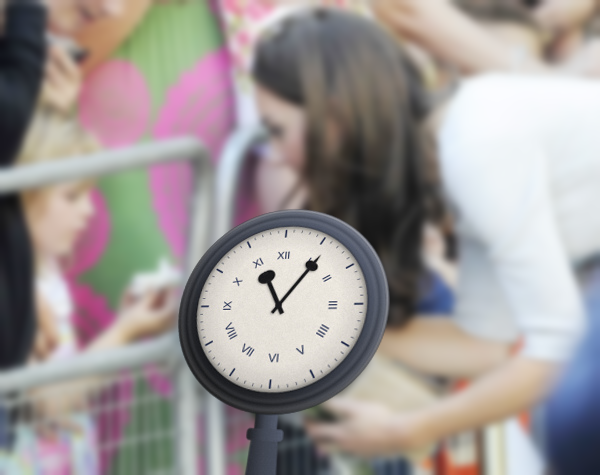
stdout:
11h06
